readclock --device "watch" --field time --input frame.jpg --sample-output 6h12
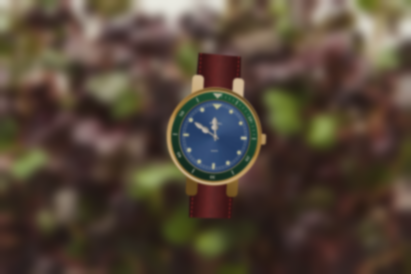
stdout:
11h50
